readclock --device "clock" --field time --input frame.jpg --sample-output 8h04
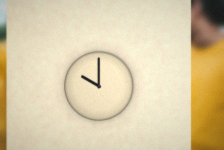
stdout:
10h00
